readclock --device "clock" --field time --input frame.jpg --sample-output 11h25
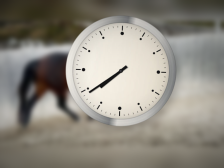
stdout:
7h39
